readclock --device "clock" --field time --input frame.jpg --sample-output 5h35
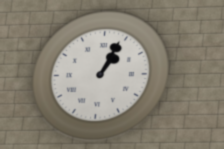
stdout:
1h04
